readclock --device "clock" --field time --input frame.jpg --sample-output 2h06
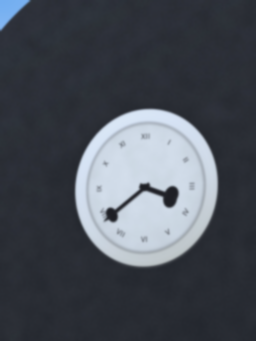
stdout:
3h39
